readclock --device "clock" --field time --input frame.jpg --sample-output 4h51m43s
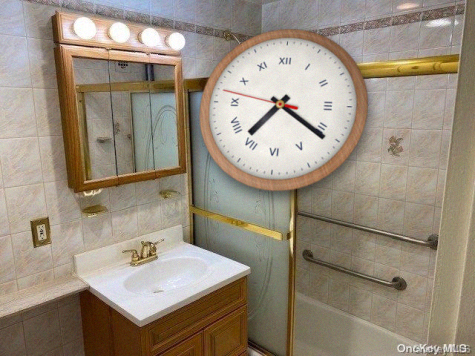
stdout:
7h20m47s
